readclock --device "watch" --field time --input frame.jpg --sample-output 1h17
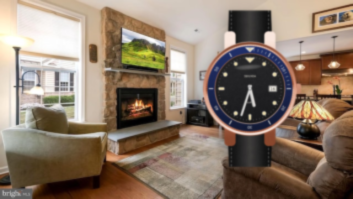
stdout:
5h33
